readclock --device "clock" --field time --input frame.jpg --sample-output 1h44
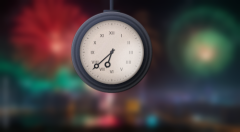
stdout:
6h38
